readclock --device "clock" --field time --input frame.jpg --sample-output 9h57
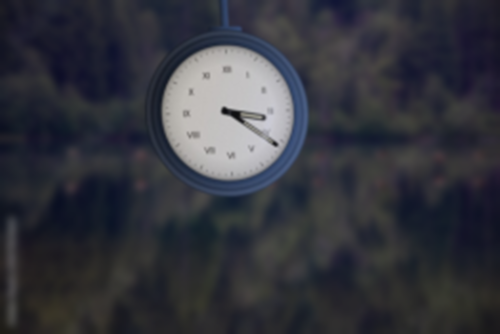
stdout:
3h21
